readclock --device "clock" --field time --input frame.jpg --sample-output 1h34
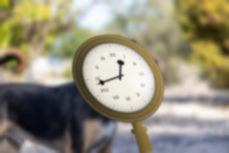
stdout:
12h43
